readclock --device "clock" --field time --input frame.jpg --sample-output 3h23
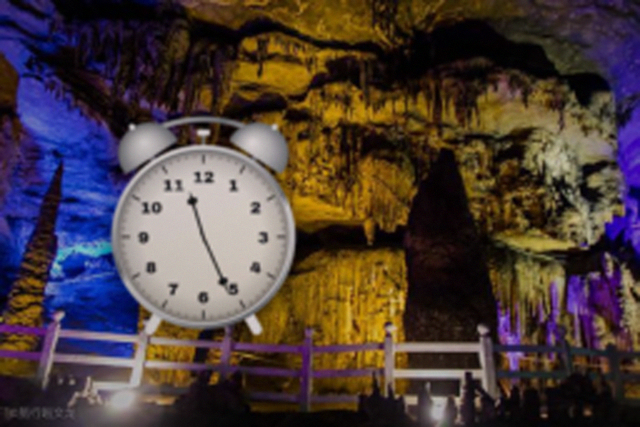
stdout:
11h26
